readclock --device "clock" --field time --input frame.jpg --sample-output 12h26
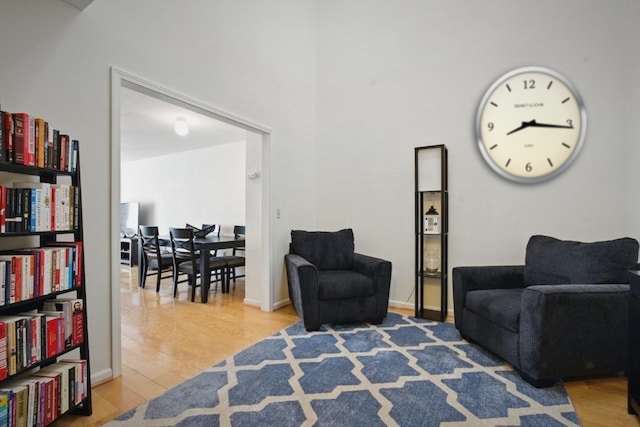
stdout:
8h16
